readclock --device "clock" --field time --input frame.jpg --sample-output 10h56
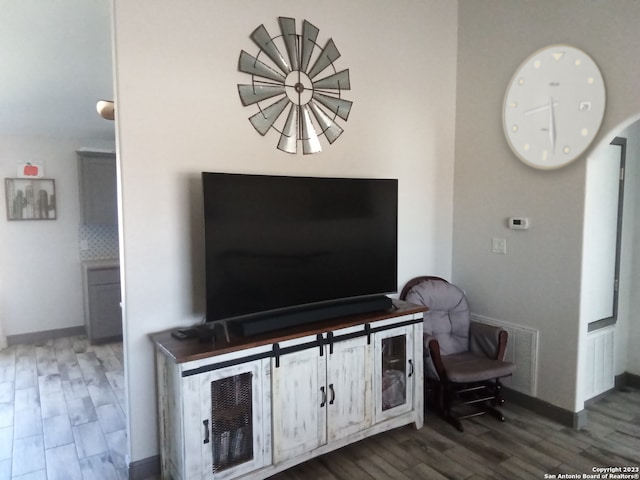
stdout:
8h28
